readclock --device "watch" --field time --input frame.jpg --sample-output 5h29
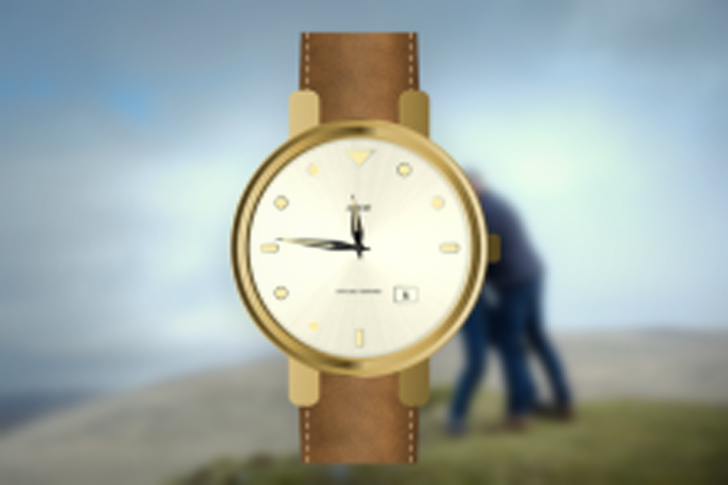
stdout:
11h46
